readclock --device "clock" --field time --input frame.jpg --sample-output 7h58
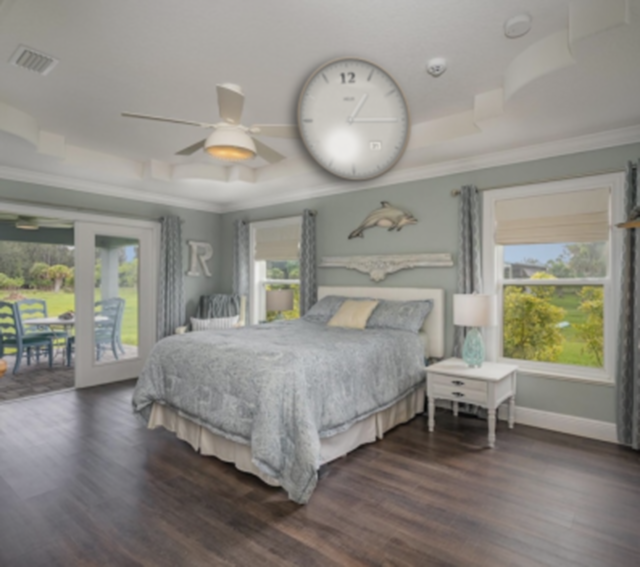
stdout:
1h15
